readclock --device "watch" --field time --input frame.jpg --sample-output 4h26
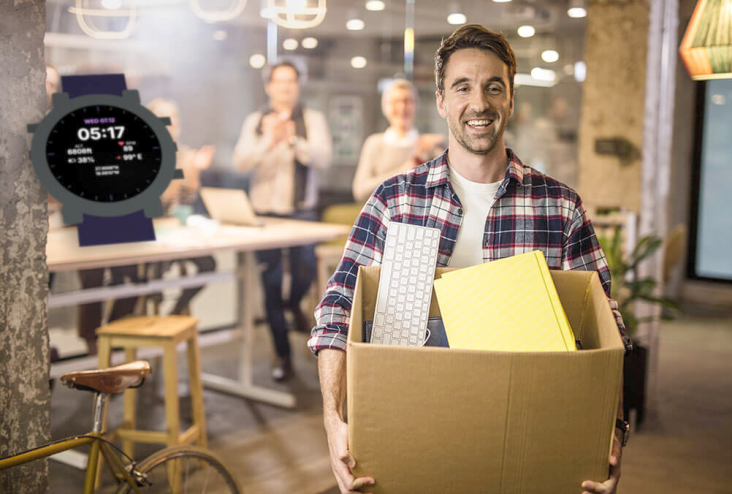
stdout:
5h17
